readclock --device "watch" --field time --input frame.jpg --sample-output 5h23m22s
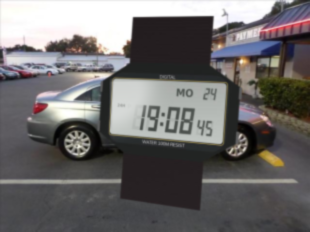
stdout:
19h08m45s
